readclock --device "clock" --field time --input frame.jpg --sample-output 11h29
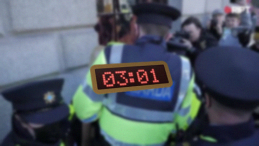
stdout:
3h01
